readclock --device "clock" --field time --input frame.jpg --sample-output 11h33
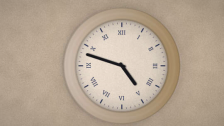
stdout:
4h48
